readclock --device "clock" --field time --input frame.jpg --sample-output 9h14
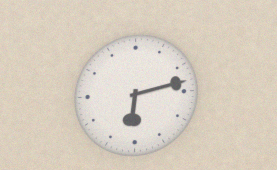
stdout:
6h13
